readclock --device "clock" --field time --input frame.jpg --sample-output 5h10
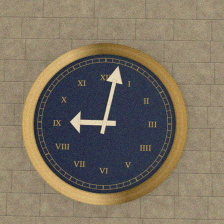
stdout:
9h02
